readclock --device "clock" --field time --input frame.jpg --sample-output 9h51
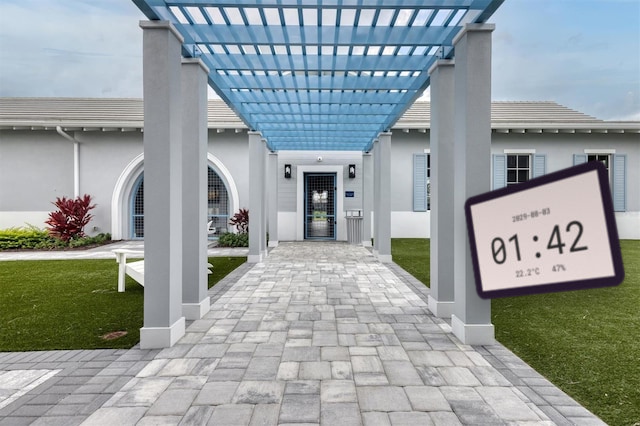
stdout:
1h42
